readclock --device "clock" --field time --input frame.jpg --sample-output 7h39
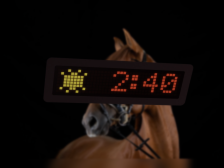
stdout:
2h40
